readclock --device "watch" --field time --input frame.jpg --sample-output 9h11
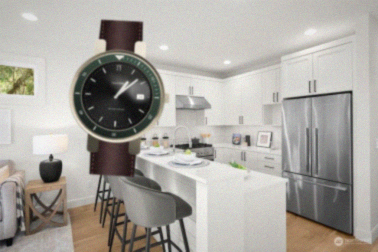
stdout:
1h08
